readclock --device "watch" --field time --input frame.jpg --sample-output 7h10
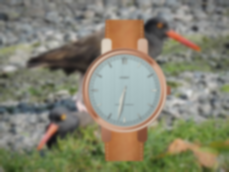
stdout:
6h32
